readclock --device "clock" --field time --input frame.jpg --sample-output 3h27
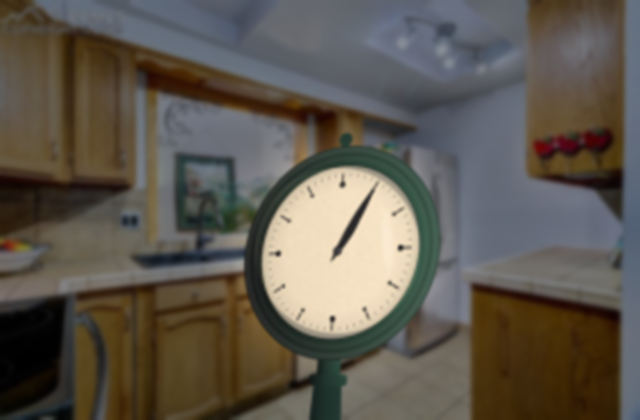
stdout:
1h05
